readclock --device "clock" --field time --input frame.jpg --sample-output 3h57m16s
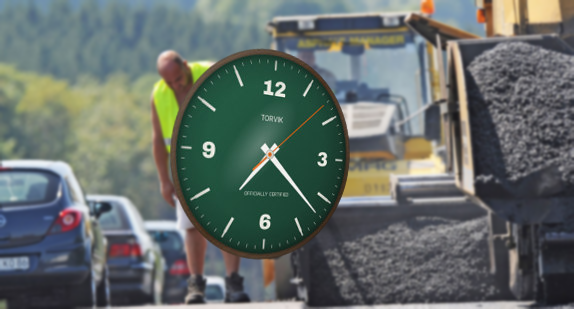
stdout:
7h22m08s
